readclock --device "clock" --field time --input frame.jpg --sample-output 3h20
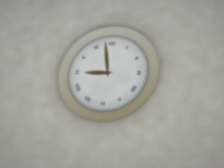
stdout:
8h58
